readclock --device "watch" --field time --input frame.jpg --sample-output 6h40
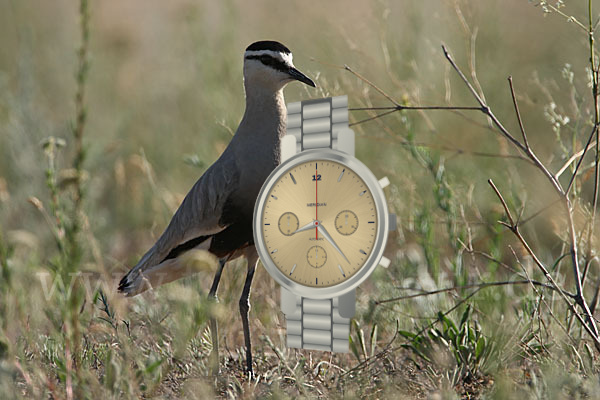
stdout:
8h23
